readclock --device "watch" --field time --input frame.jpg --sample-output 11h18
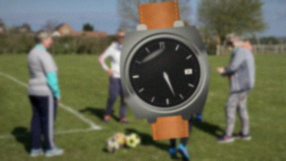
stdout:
5h27
